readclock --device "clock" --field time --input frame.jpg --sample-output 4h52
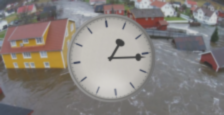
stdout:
1h16
